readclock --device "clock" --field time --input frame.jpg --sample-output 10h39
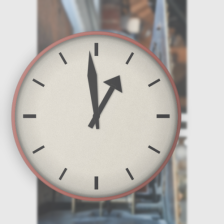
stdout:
12h59
